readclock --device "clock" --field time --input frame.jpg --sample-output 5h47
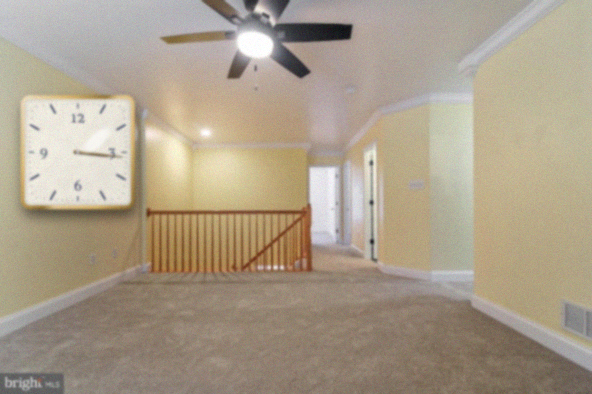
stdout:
3h16
